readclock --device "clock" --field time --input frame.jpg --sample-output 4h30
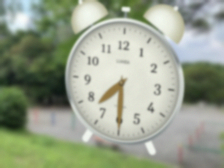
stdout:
7h30
